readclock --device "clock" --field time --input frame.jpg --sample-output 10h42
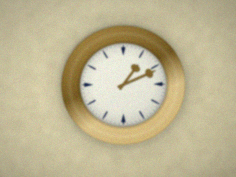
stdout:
1h11
